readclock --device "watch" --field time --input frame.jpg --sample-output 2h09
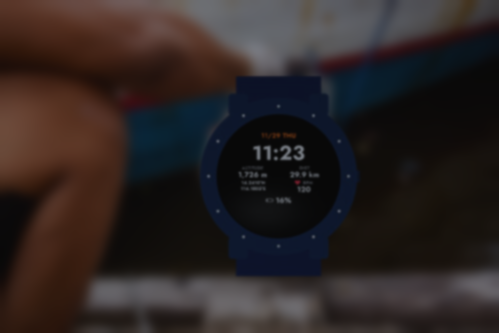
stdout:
11h23
